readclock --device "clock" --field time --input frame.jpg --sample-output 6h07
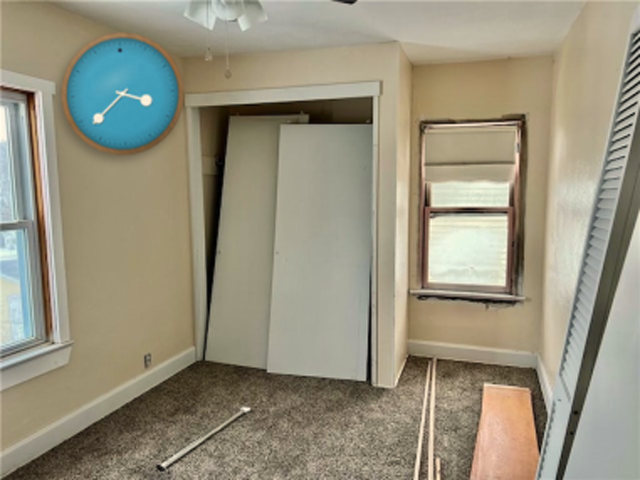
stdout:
3h38
